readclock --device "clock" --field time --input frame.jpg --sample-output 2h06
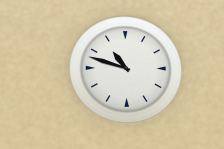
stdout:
10h48
